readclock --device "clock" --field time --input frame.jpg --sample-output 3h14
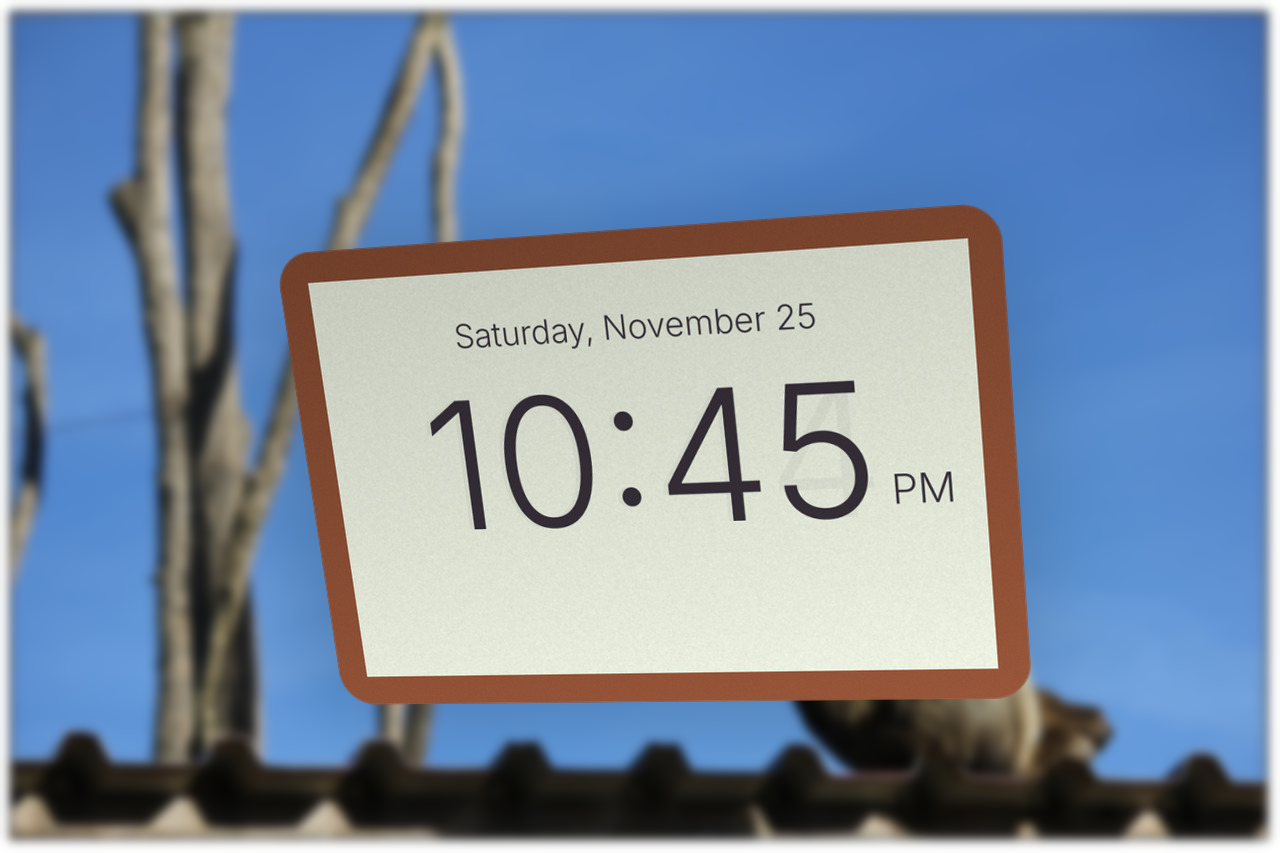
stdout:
10h45
